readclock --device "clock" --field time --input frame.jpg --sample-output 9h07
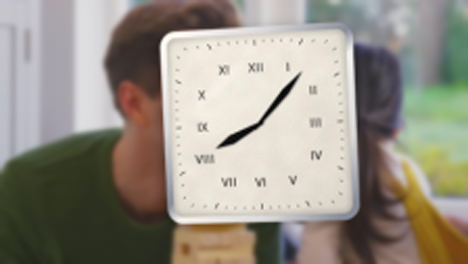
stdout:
8h07
